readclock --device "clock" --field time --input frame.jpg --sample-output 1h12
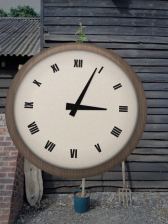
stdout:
3h04
